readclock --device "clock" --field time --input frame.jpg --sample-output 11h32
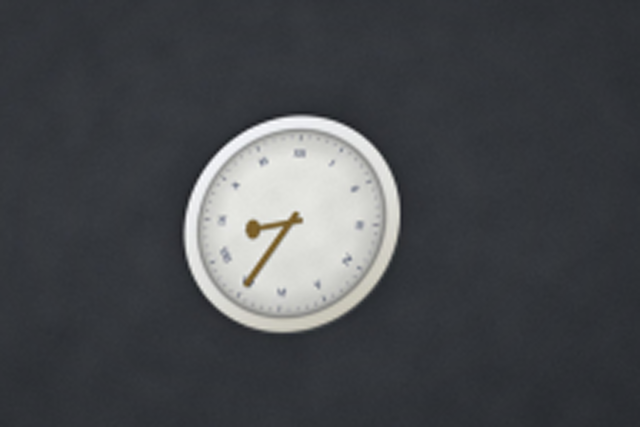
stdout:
8h35
